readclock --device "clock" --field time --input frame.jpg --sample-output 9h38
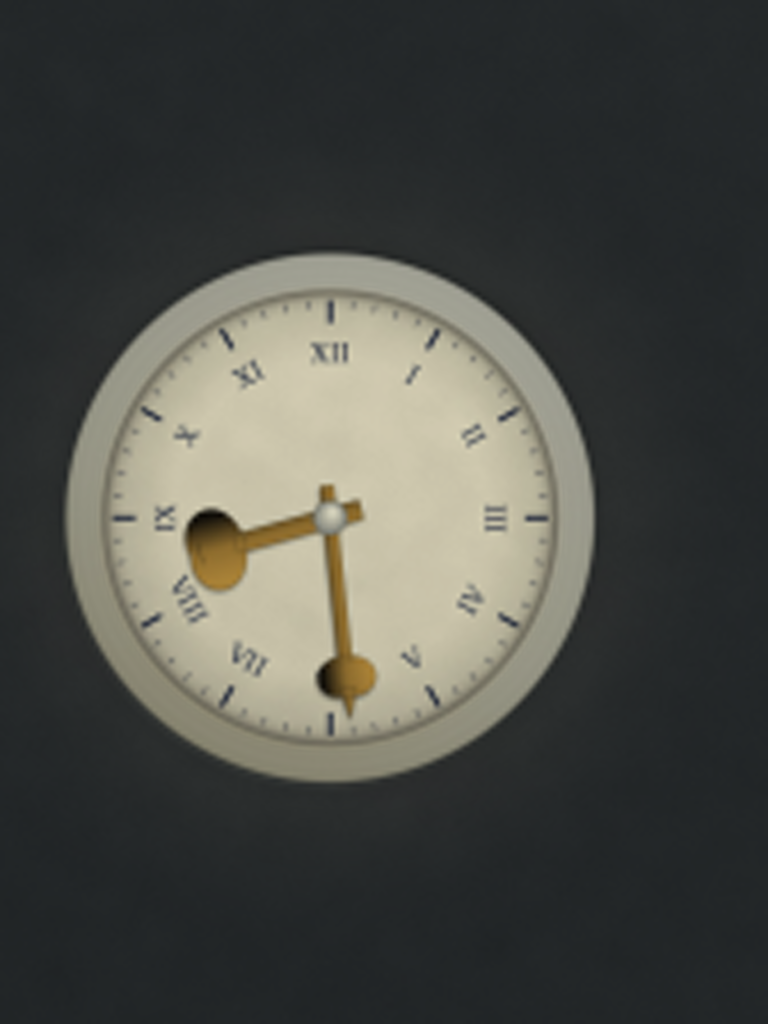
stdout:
8h29
